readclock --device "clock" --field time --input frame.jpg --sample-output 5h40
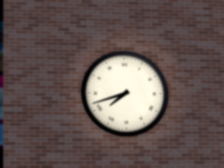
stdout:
7h42
